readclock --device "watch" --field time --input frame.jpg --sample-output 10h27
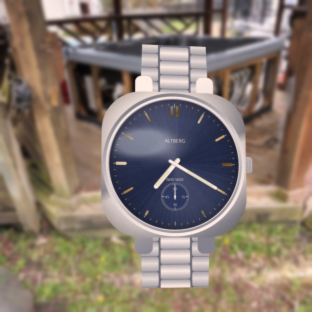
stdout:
7h20
